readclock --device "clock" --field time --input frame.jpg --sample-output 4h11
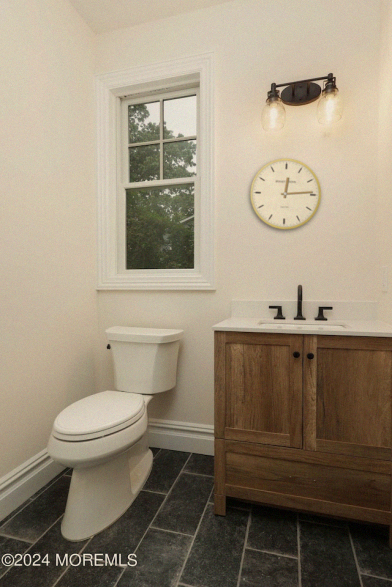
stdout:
12h14
